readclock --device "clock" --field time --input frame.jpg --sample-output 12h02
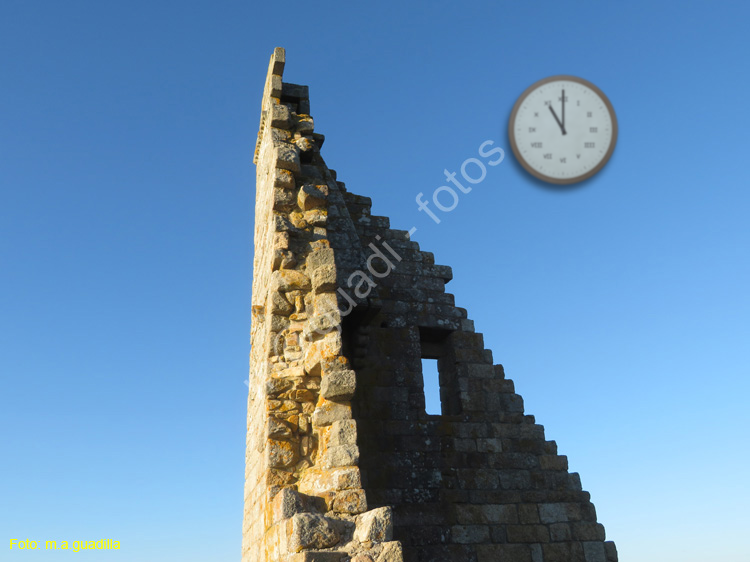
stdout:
11h00
